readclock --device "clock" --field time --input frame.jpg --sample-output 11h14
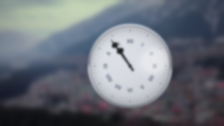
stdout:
10h54
